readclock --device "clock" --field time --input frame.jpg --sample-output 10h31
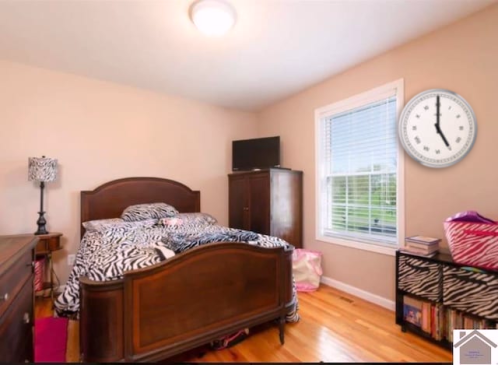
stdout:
5h00
